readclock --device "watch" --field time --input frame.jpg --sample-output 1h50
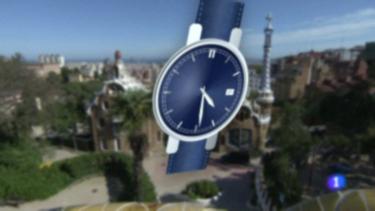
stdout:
4h29
